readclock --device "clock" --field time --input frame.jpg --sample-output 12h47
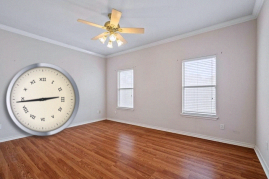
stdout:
2h44
